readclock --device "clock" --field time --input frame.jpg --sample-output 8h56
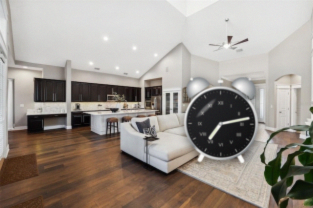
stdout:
7h13
